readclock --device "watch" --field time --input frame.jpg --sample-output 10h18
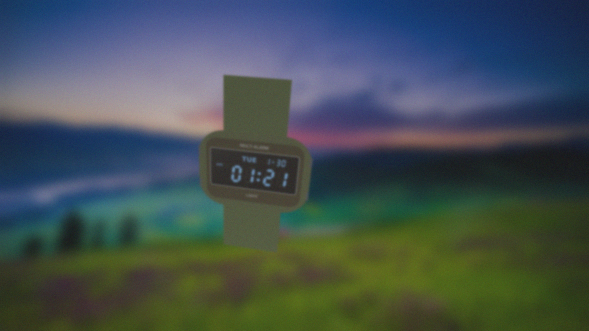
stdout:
1h21
